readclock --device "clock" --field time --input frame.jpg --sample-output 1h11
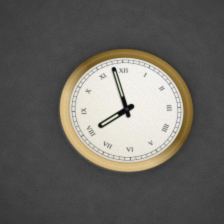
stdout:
7h58
